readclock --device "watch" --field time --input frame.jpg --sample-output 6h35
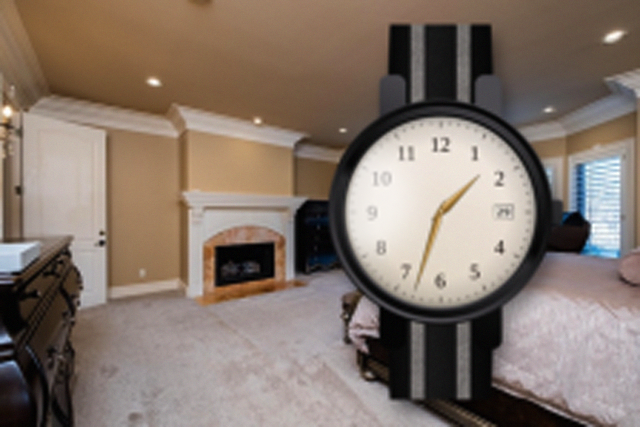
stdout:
1h33
